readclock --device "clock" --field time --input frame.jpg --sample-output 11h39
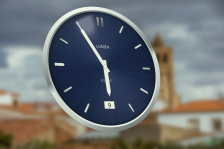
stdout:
5h55
